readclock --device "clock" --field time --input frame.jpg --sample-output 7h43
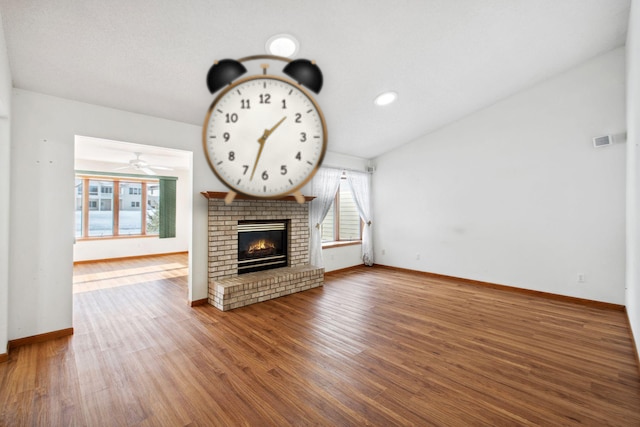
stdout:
1h33
